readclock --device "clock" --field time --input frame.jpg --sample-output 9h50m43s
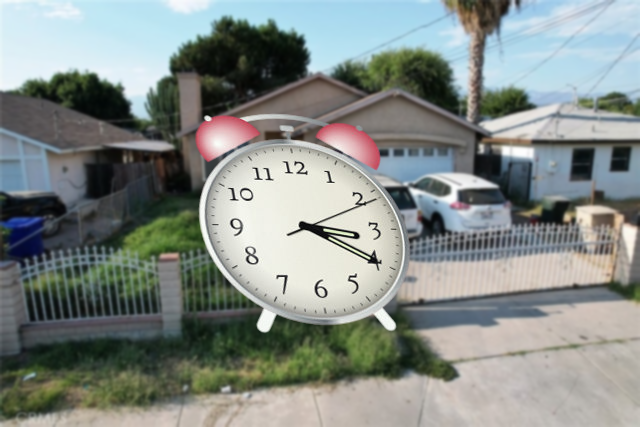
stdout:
3h20m11s
